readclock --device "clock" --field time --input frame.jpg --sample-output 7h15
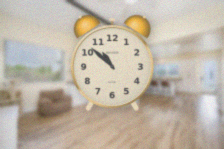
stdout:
10h52
